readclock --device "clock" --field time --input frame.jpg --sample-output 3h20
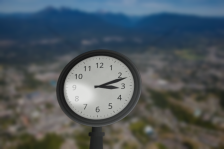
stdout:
3h12
